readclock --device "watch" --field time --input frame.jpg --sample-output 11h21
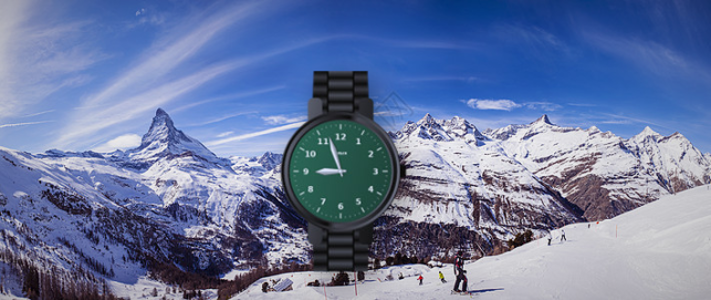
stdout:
8h57
